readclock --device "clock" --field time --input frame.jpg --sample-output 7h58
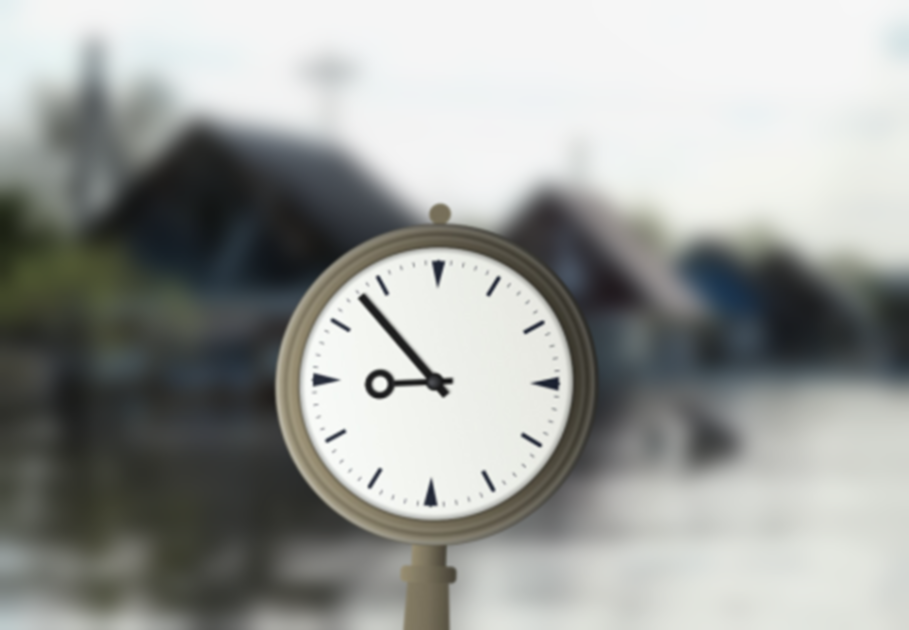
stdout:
8h53
